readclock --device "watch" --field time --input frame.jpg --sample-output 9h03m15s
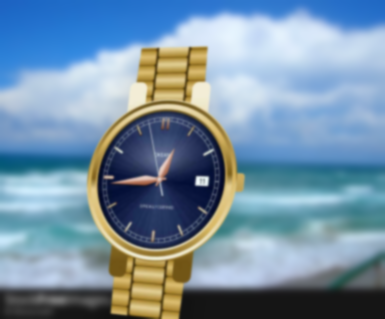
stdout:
12h43m57s
